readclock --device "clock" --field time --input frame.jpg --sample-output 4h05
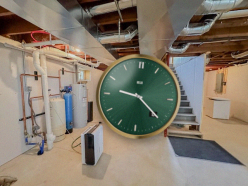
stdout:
9h22
